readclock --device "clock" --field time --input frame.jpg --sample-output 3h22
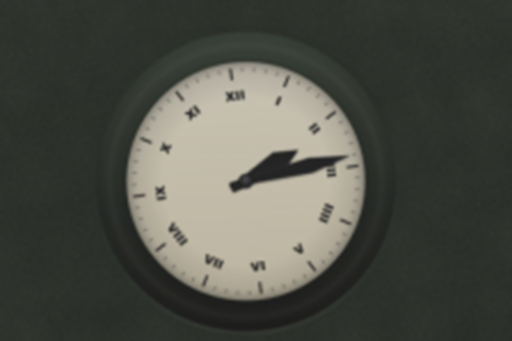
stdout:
2h14
